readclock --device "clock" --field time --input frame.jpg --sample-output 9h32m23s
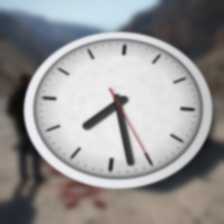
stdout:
7h27m25s
